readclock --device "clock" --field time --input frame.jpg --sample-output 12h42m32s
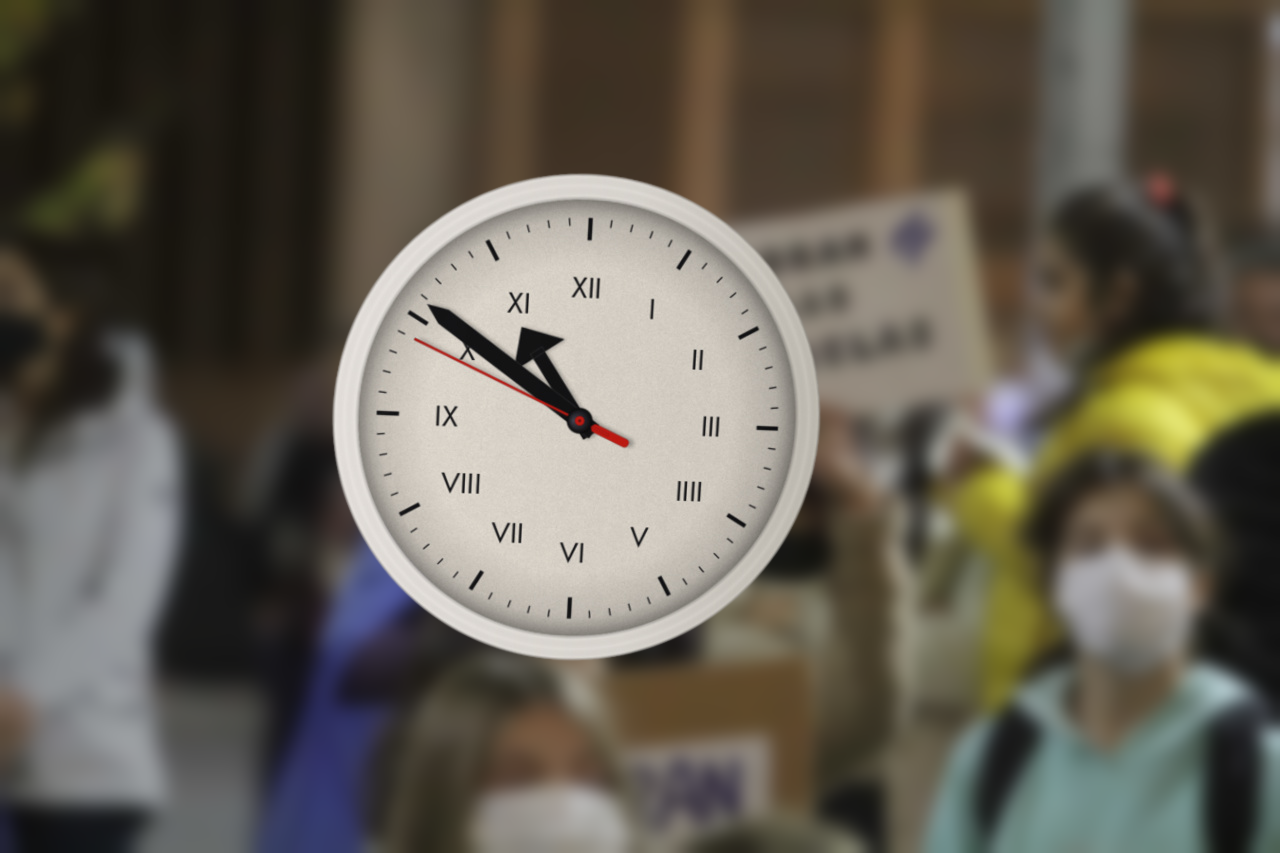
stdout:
10h50m49s
